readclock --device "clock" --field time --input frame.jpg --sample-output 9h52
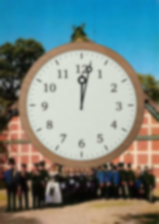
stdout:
12h02
